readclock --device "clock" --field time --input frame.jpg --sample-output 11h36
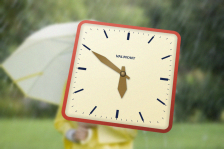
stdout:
5h50
